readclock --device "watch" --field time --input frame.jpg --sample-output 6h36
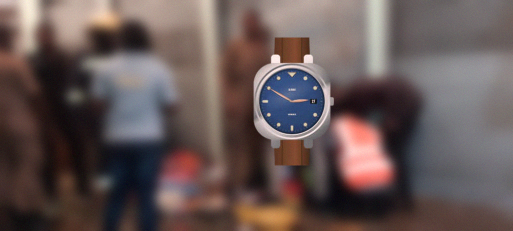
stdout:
2h50
